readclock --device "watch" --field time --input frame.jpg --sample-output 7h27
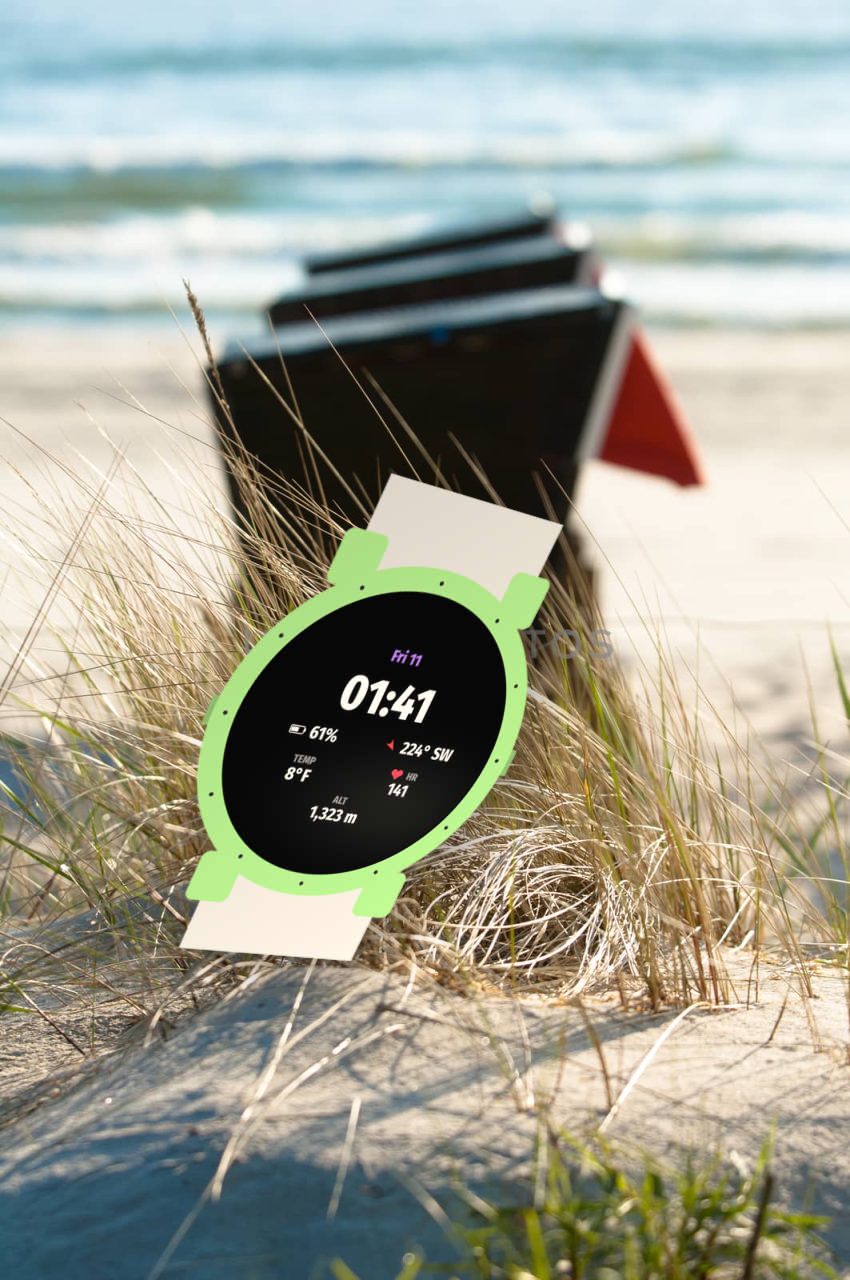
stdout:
1h41
